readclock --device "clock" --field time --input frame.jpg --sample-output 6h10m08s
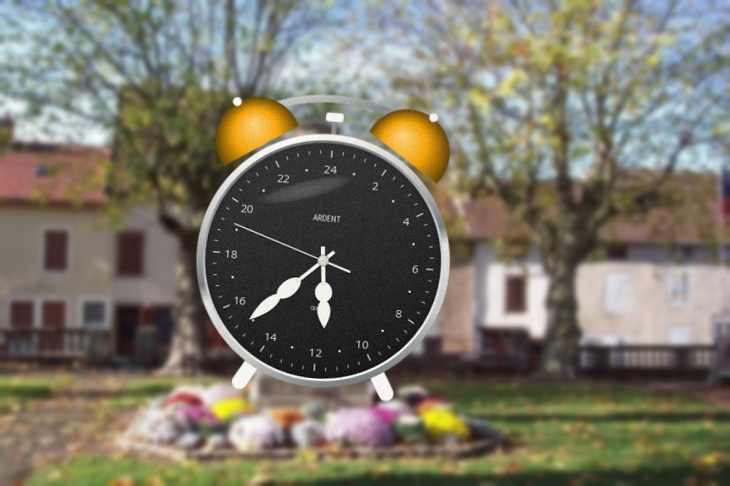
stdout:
11h37m48s
